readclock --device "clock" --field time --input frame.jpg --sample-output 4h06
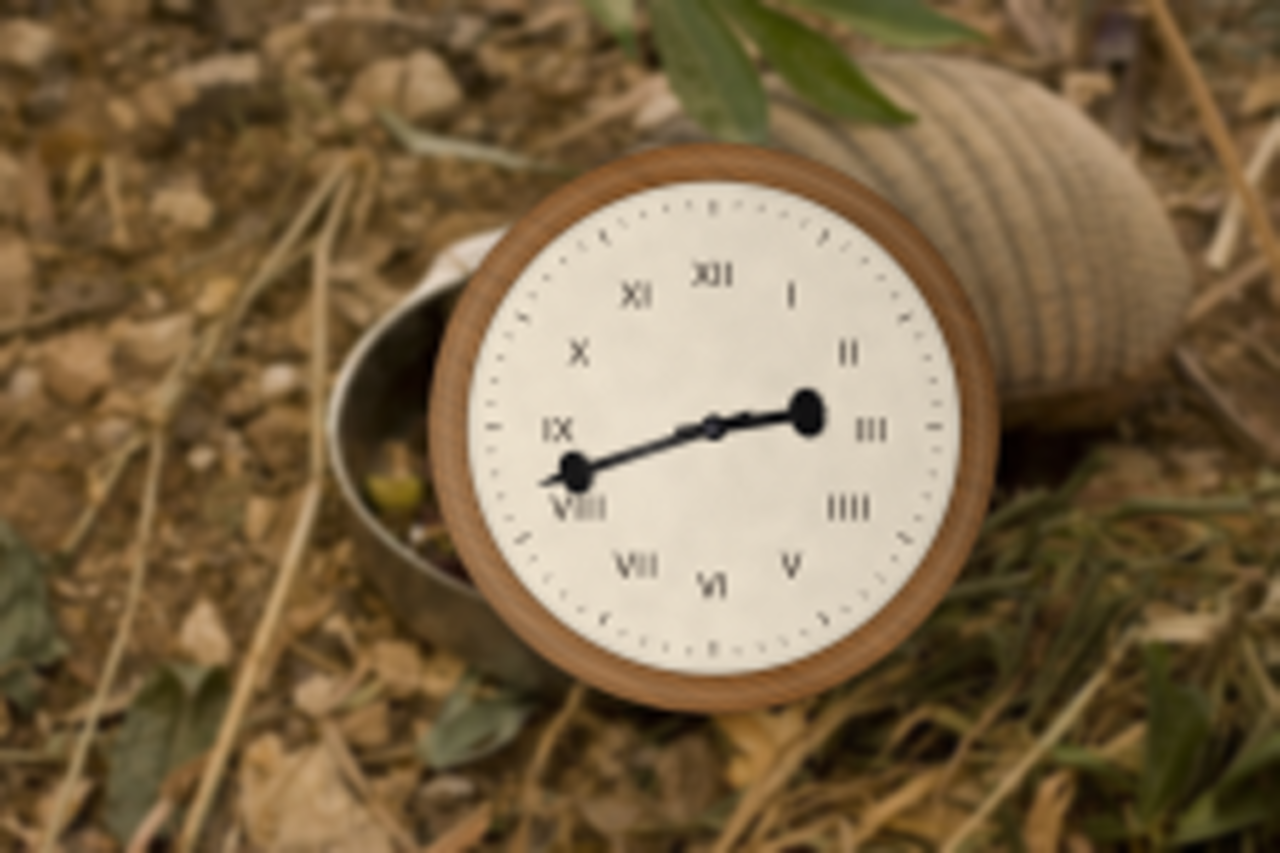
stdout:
2h42
